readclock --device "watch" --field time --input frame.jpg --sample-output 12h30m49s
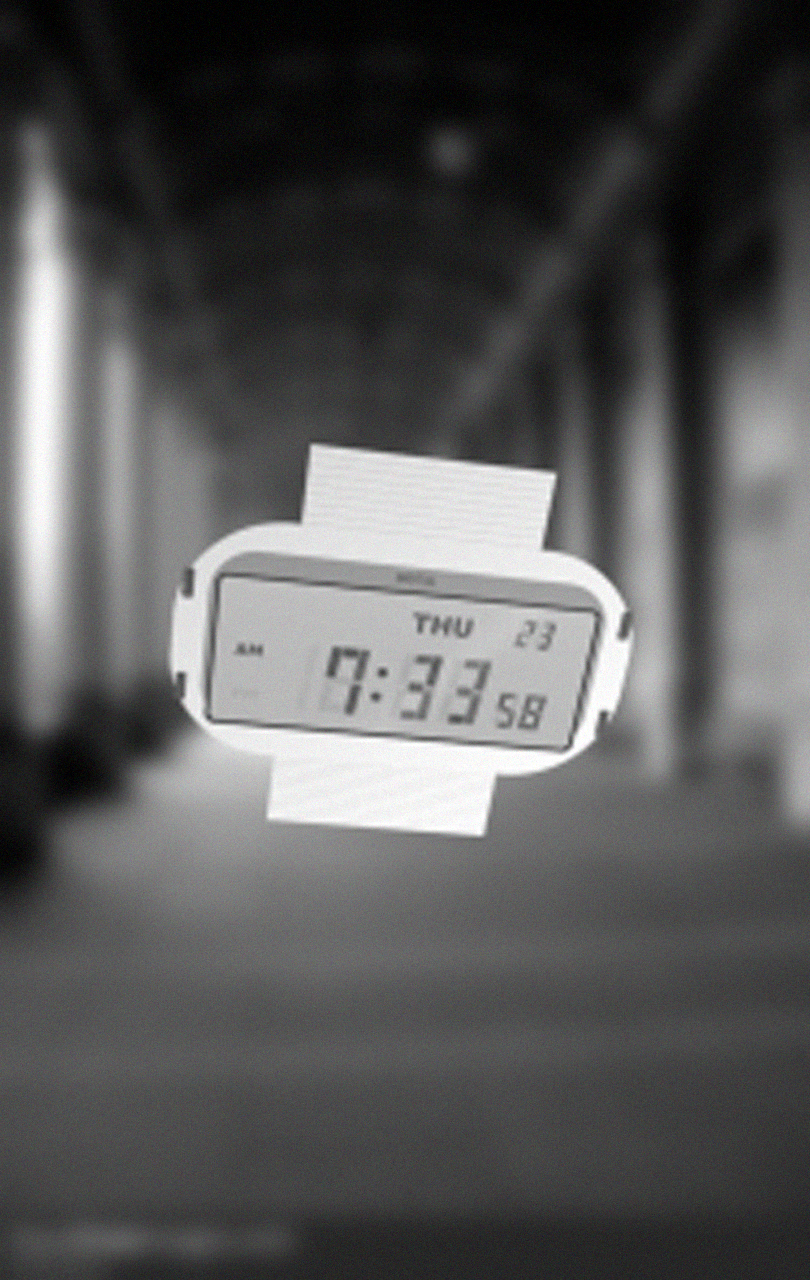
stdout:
7h33m58s
